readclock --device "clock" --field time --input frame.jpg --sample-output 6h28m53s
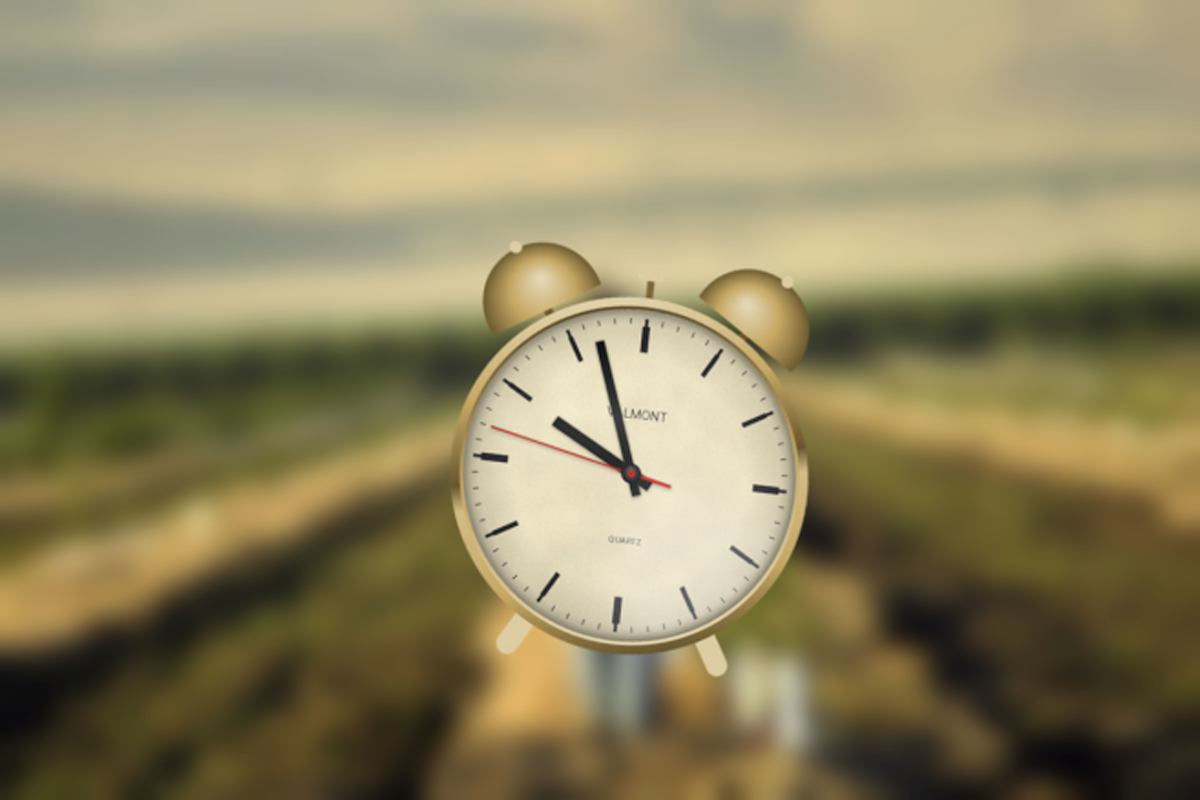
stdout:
9h56m47s
